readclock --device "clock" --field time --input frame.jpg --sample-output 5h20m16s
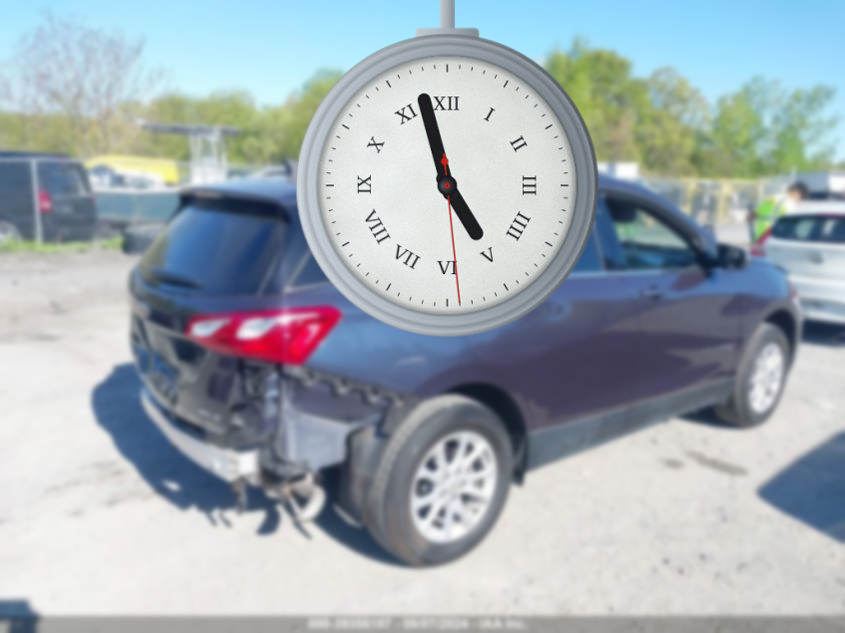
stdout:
4h57m29s
